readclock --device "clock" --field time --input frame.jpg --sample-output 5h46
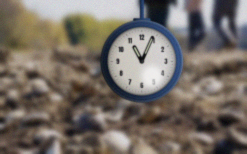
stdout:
11h04
